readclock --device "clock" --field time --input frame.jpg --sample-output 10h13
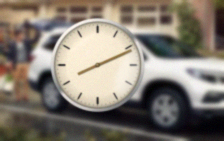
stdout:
8h11
